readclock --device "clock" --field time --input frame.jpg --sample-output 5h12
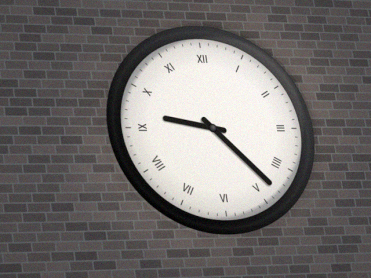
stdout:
9h23
